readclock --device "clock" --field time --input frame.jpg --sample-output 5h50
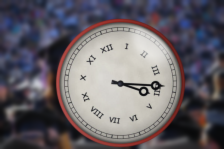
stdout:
4h19
